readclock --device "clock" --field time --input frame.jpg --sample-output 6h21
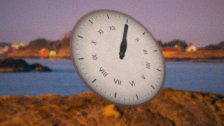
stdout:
1h05
